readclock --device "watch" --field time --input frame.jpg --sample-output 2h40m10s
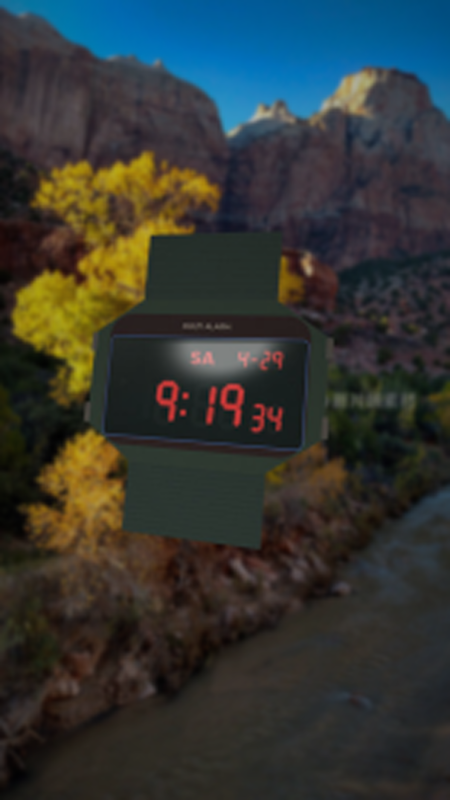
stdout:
9h19m34s
